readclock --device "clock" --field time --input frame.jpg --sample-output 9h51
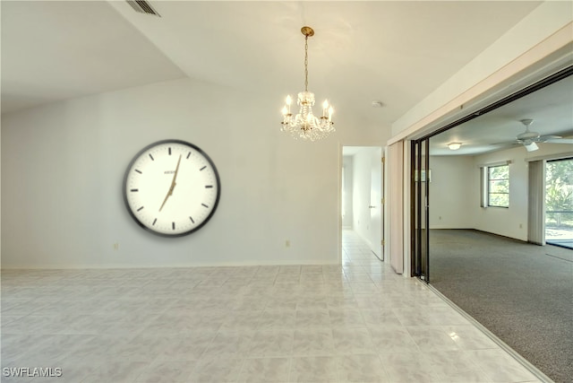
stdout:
7h03
